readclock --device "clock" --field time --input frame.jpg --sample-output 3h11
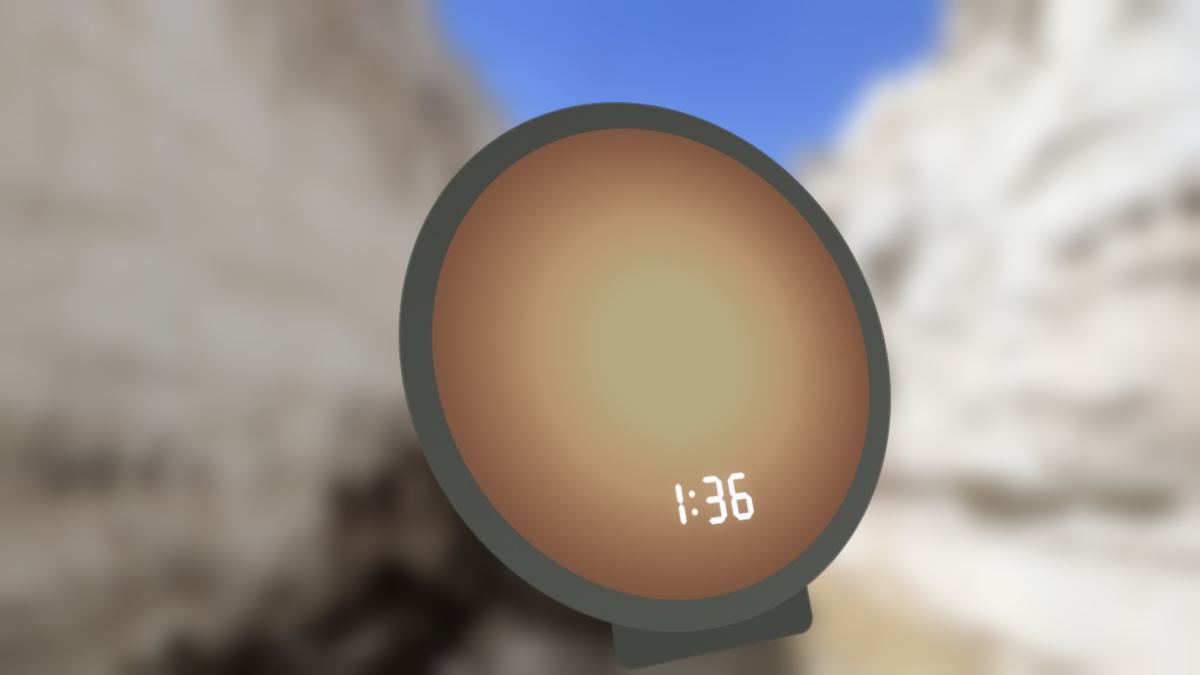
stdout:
1h36
